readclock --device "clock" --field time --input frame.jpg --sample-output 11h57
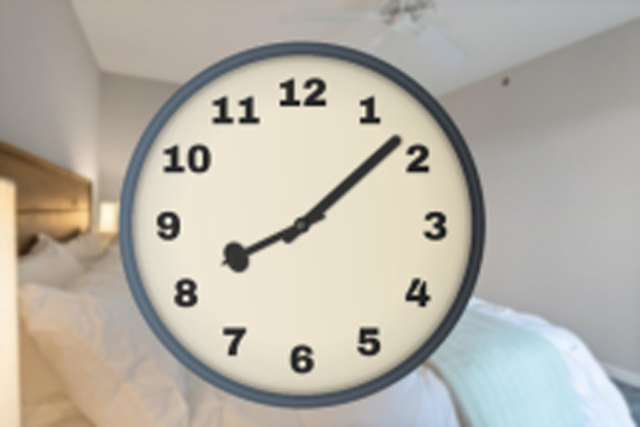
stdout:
8h08
